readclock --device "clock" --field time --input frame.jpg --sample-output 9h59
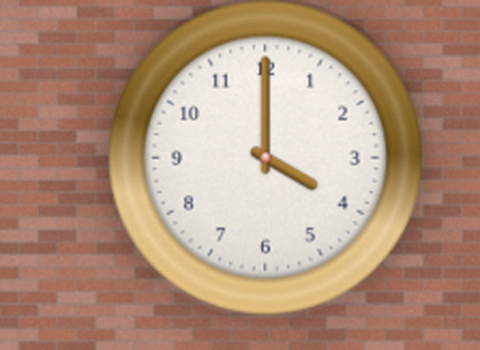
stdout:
4h00
